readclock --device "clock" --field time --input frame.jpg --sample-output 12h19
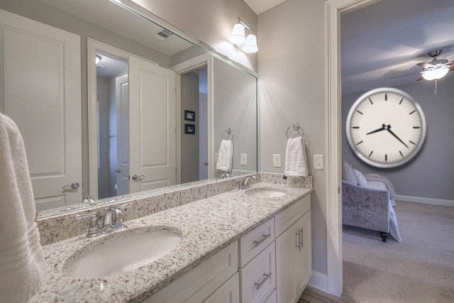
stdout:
8h22
